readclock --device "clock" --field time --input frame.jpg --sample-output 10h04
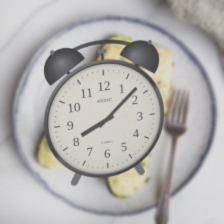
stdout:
8h08
